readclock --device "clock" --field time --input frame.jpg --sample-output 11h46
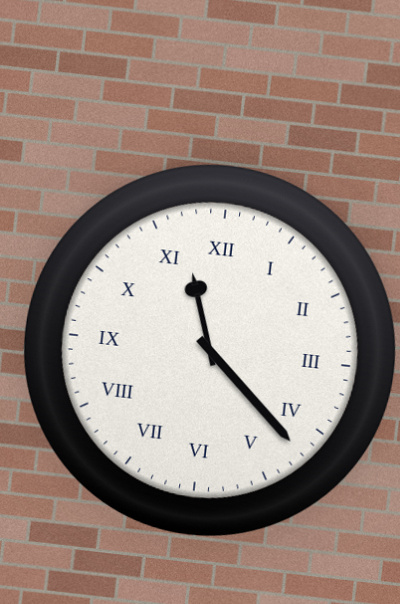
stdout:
11h22
